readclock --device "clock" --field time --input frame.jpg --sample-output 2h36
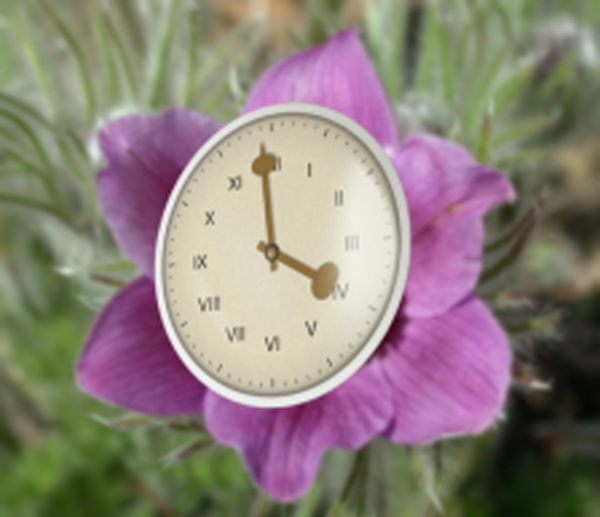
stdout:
3h59
